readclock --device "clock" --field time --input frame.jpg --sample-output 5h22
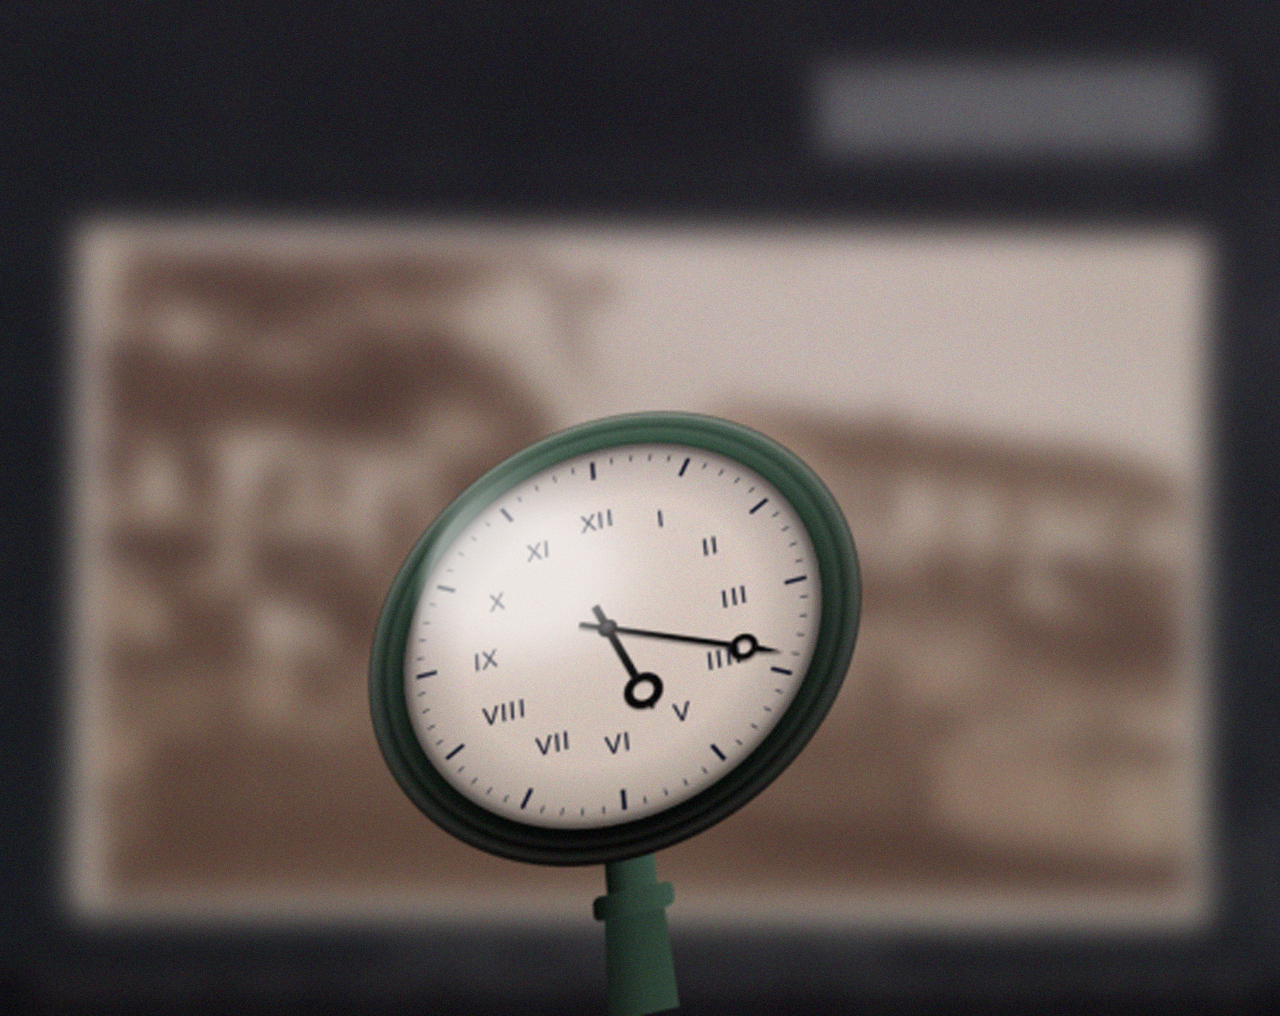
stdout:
5h19
